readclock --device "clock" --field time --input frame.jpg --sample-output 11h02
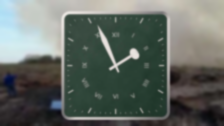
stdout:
1h56
